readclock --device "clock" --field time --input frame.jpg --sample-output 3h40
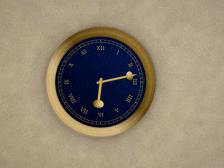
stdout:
6h13
